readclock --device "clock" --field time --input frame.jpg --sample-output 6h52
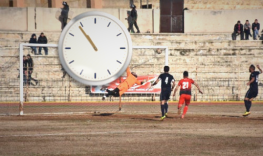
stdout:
10h54
